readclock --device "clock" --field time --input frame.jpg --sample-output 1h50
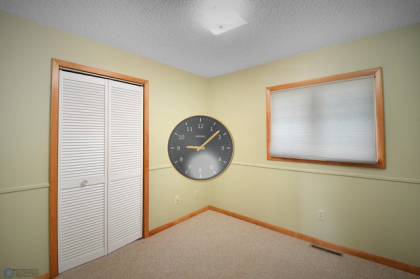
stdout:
9h08
